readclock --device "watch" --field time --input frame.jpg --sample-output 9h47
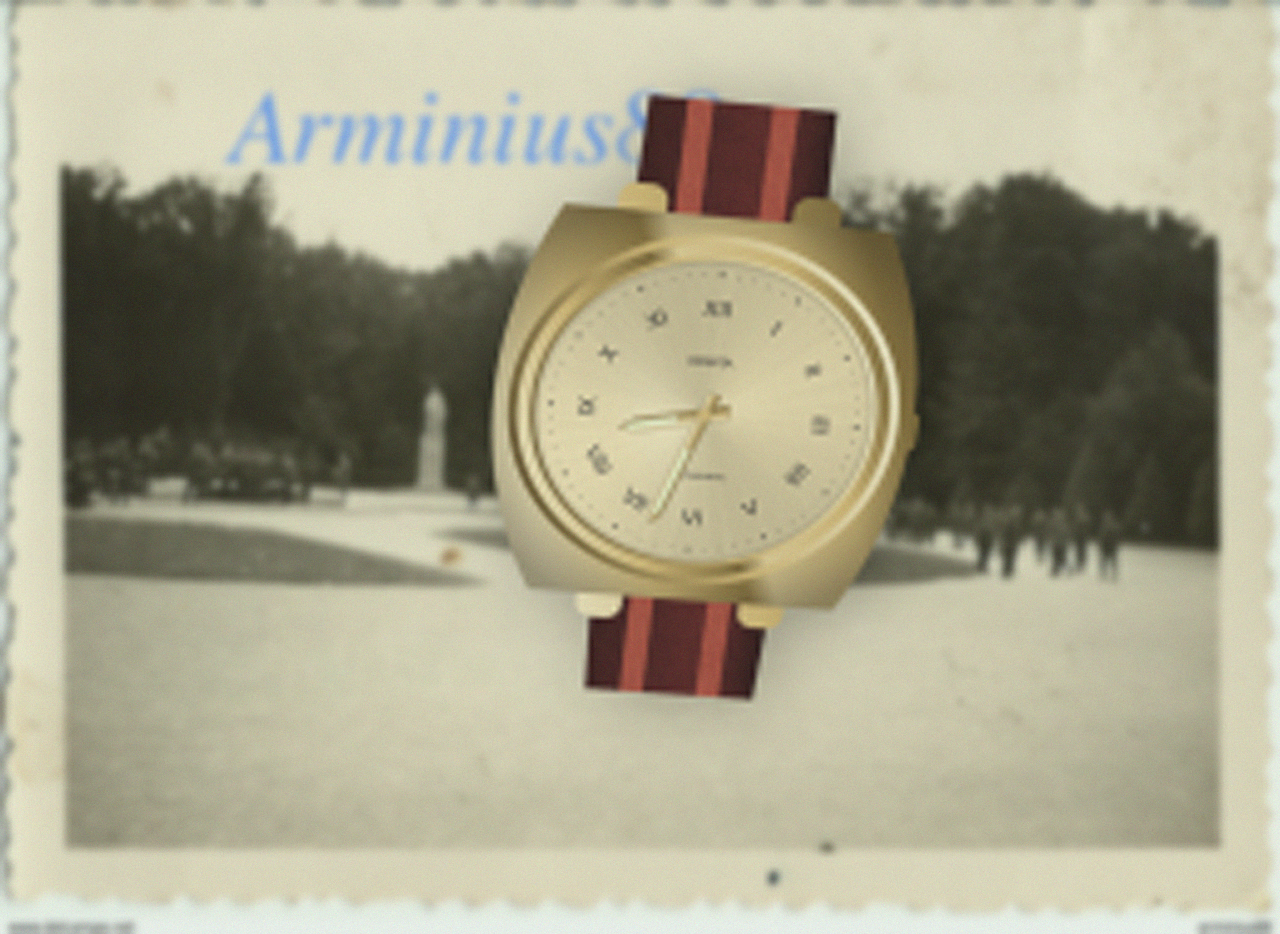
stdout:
8h33
